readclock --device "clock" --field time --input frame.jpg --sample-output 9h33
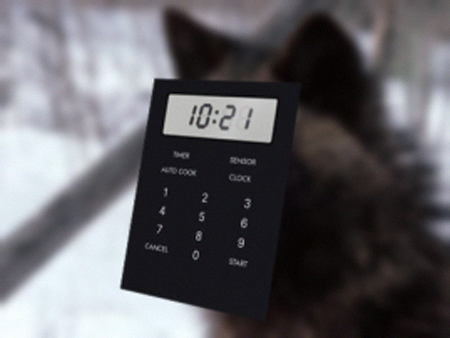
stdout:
10h21
